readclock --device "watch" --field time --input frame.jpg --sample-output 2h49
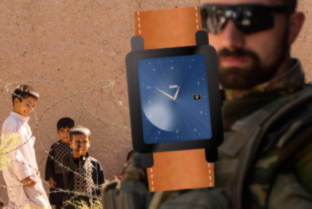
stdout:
12h51
